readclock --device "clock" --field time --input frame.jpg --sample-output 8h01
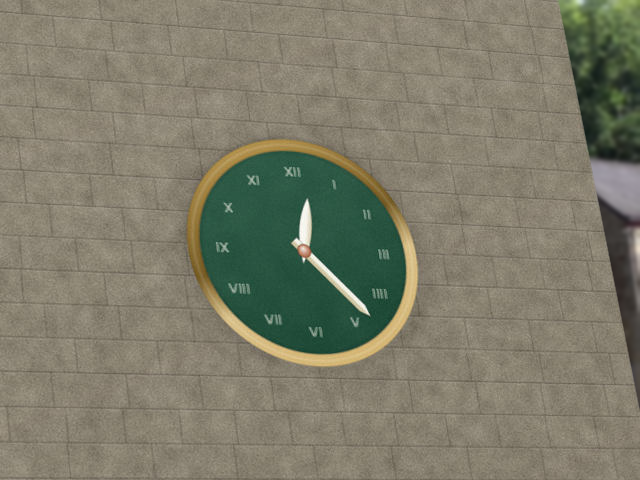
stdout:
12h23
